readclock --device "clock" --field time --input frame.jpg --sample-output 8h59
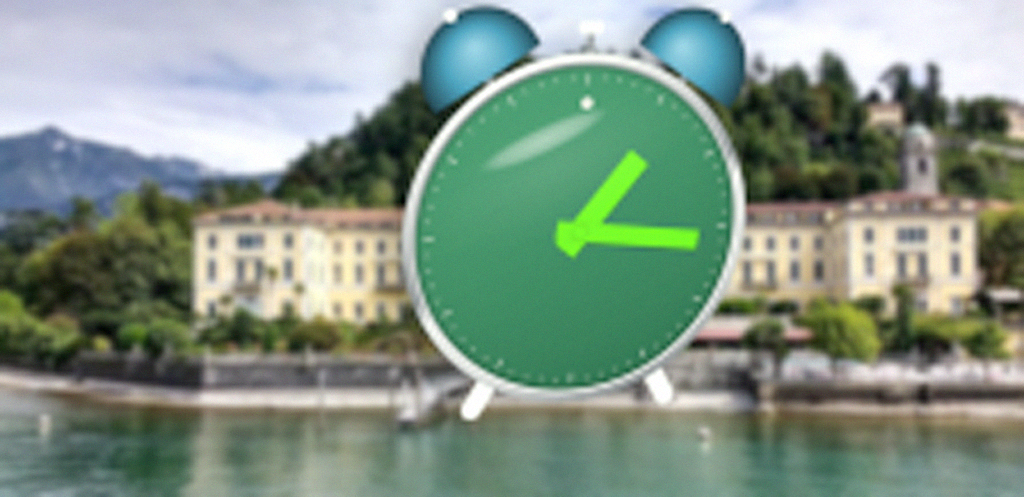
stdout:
1h16
